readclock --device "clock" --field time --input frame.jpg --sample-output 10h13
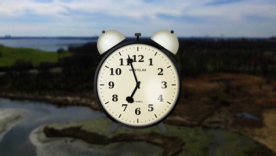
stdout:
6h57
